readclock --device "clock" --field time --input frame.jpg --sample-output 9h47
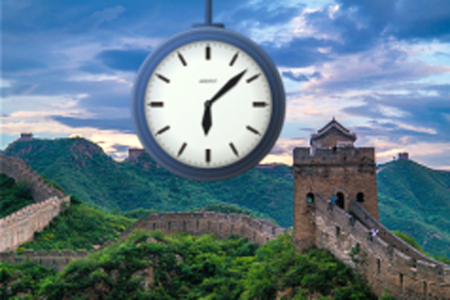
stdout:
6h08
